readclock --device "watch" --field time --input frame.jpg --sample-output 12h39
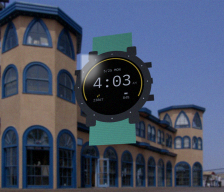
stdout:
4h03
